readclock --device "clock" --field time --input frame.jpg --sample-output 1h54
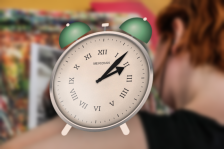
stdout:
2h07
